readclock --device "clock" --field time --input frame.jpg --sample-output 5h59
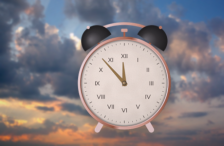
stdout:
11h53
